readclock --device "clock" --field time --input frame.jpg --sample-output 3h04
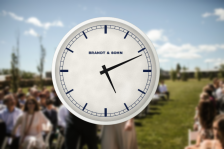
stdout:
5h11
